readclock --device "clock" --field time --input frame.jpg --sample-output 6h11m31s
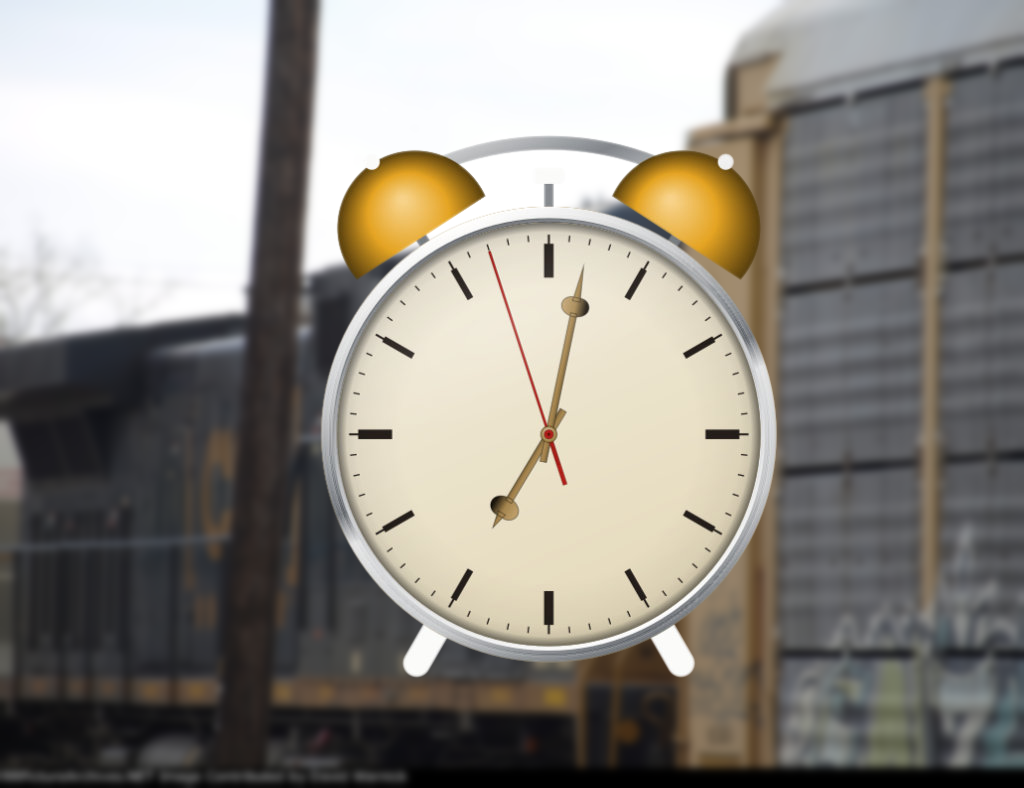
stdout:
7h01m57s
